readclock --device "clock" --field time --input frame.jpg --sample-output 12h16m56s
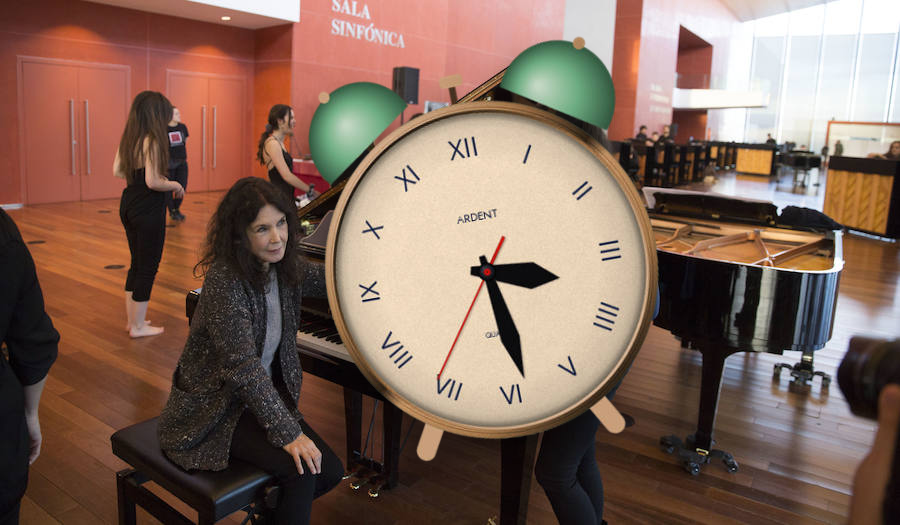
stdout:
3h28m36s
